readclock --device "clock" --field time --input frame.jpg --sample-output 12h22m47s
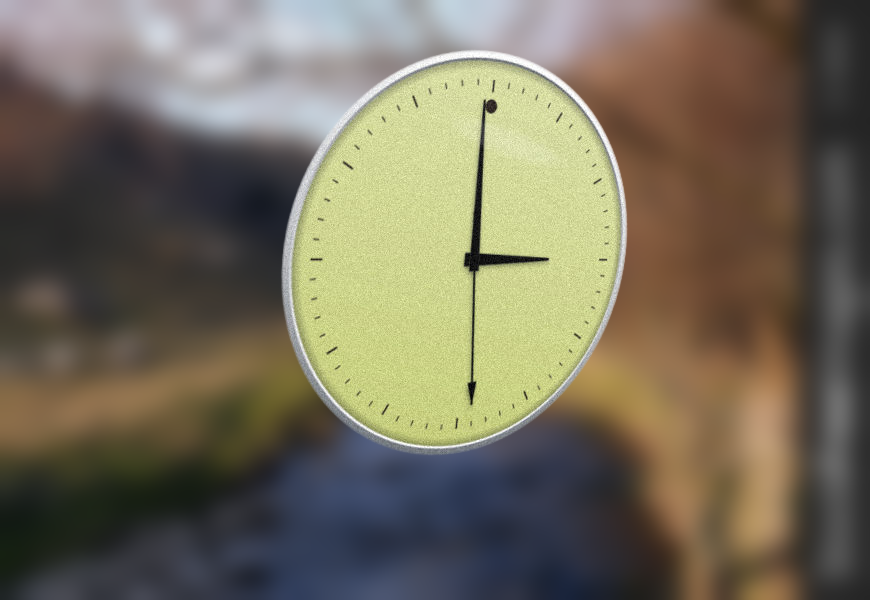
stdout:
2h59m29s
